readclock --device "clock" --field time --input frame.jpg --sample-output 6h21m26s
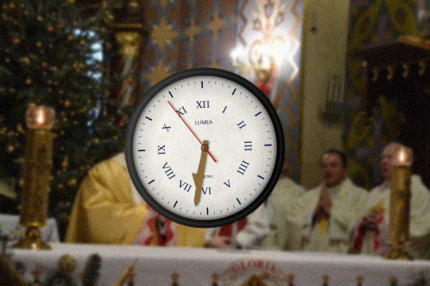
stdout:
6h31m54s
